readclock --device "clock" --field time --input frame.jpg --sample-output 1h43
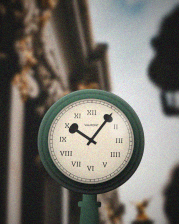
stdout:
10h06
